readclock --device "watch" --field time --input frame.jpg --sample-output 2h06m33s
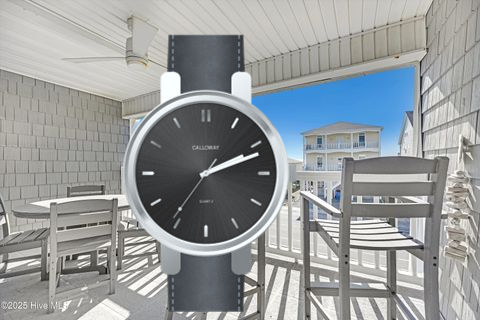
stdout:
2h11m36s
